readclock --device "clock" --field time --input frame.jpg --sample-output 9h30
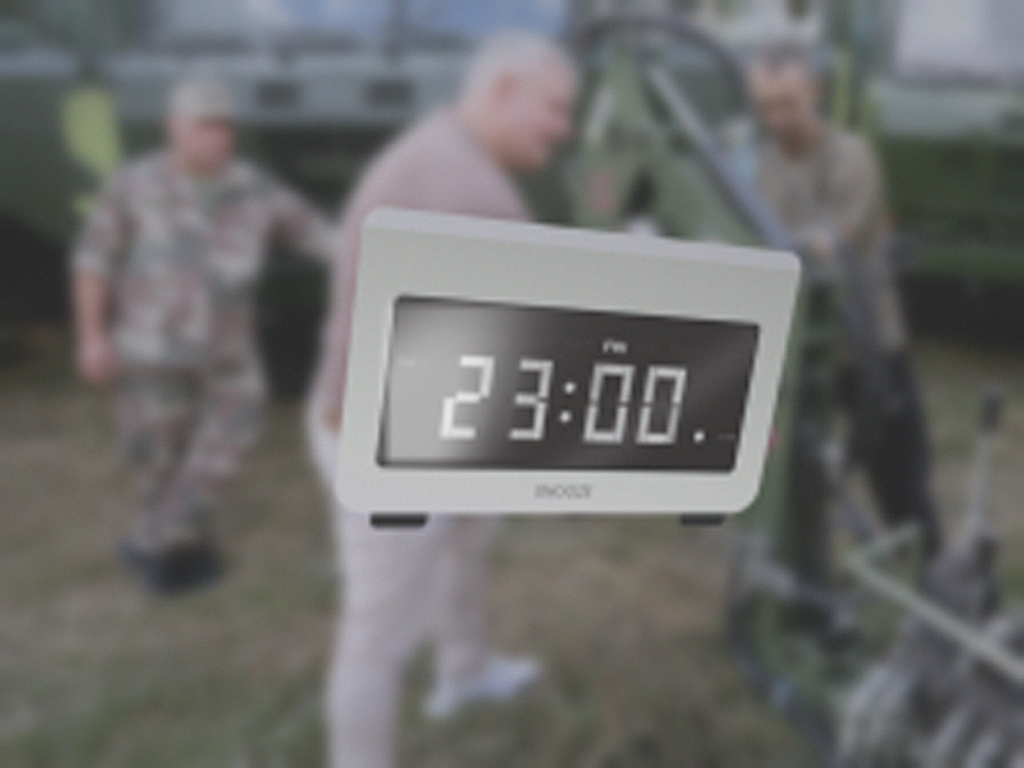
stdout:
23h00
